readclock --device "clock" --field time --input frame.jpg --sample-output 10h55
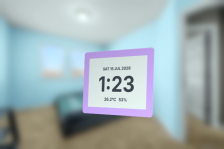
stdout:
1h23
